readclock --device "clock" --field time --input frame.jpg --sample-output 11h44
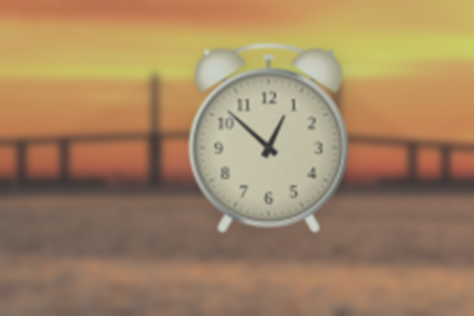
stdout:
12h52
